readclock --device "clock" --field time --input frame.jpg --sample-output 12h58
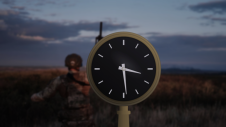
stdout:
3h29
